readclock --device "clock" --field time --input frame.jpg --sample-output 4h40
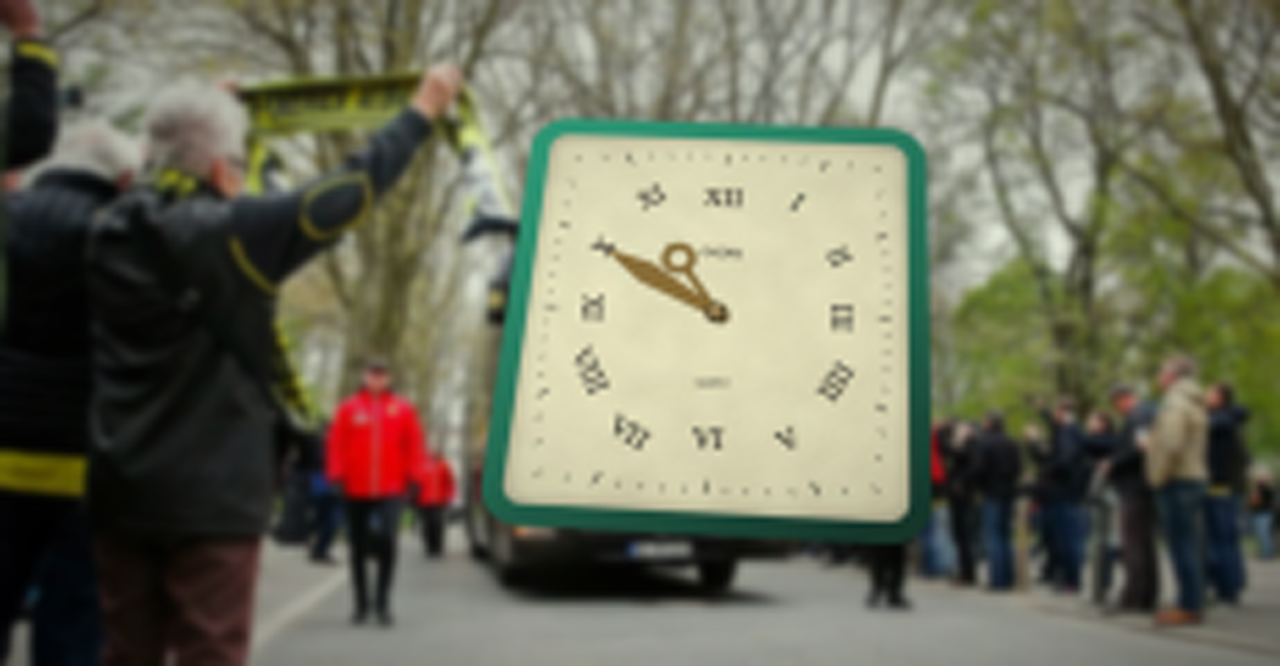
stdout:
10h50
